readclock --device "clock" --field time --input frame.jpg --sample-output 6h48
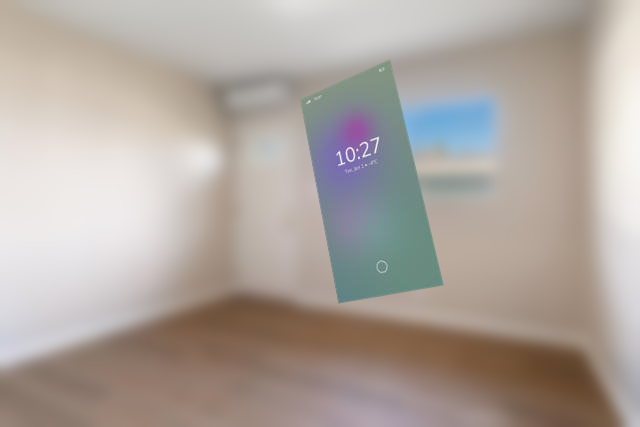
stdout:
10h27
